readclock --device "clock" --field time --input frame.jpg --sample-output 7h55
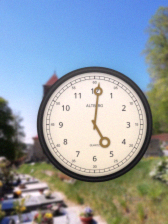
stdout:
5h01
